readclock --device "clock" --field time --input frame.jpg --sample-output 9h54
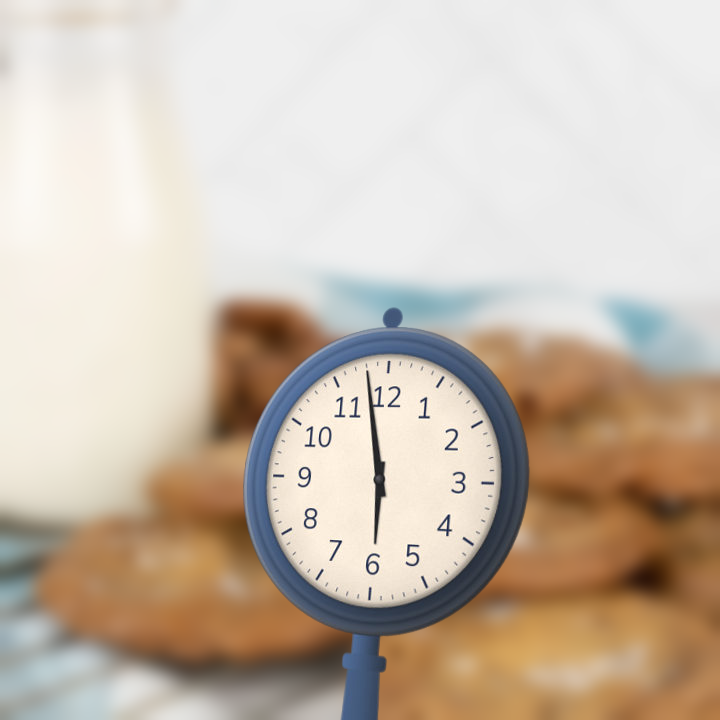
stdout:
5h58
